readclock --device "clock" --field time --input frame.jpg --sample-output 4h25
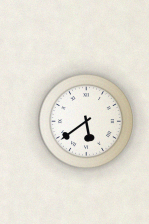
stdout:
5h39
